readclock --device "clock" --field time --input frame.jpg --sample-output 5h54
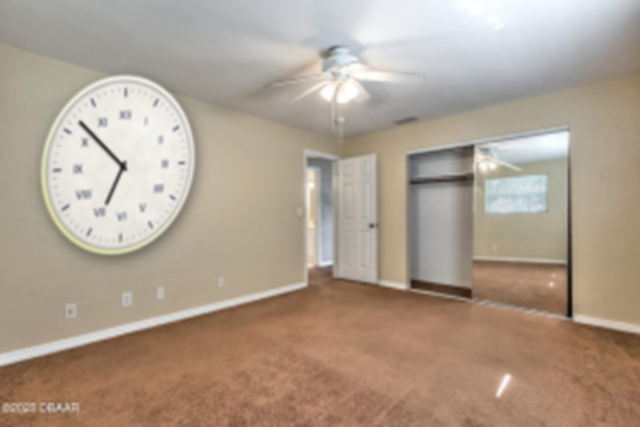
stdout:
6h52
